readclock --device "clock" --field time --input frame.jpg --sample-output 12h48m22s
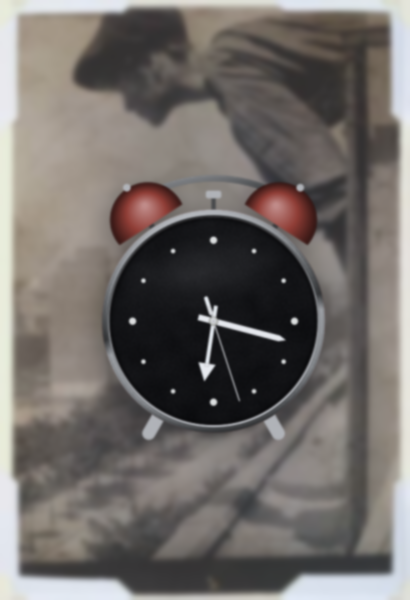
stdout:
6h17m27s
